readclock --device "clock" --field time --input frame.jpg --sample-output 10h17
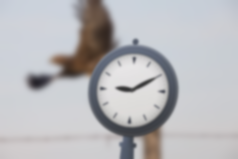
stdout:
9h10
